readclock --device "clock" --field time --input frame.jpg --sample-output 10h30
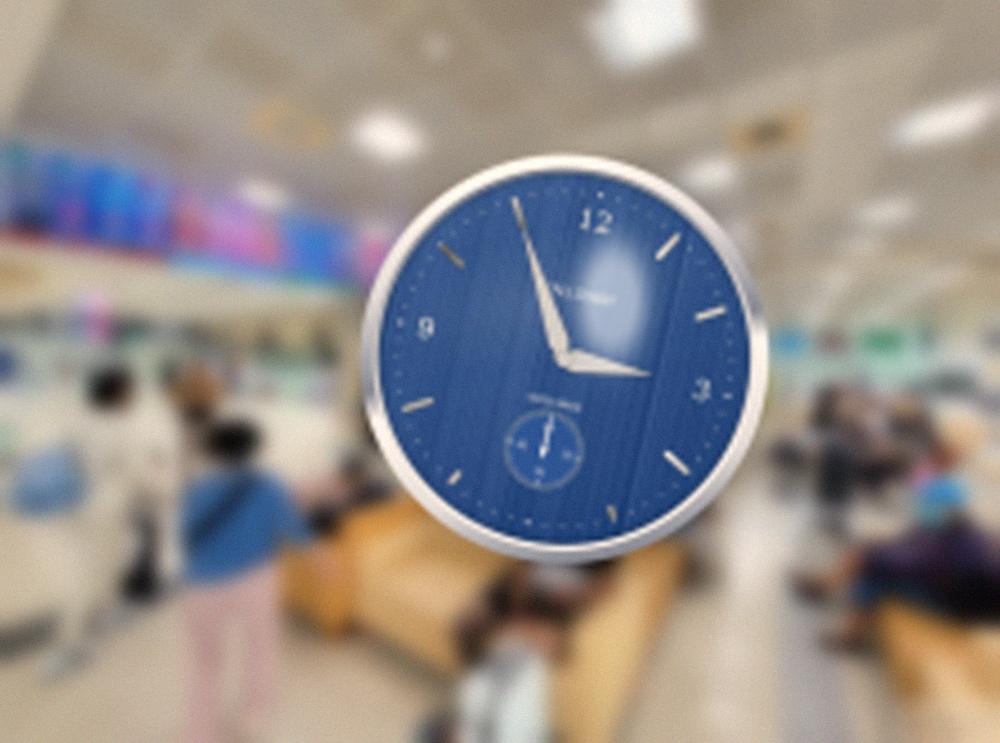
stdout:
2h55
